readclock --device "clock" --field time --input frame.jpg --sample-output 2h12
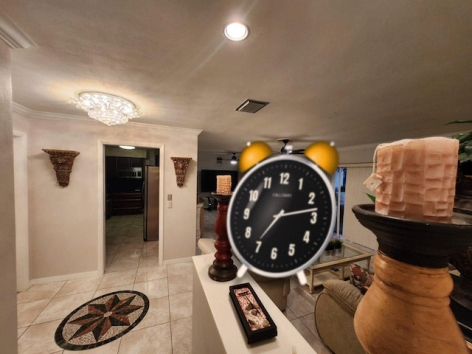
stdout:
7h13
